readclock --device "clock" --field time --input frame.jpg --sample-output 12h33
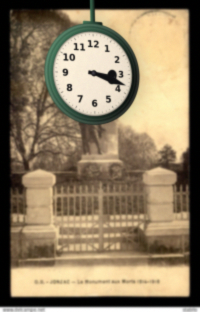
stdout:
3h18
